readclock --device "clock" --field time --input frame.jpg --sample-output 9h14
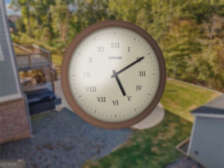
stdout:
5h10
